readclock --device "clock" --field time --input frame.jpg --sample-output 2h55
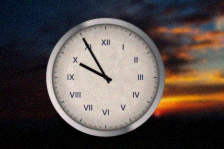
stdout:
9h55
